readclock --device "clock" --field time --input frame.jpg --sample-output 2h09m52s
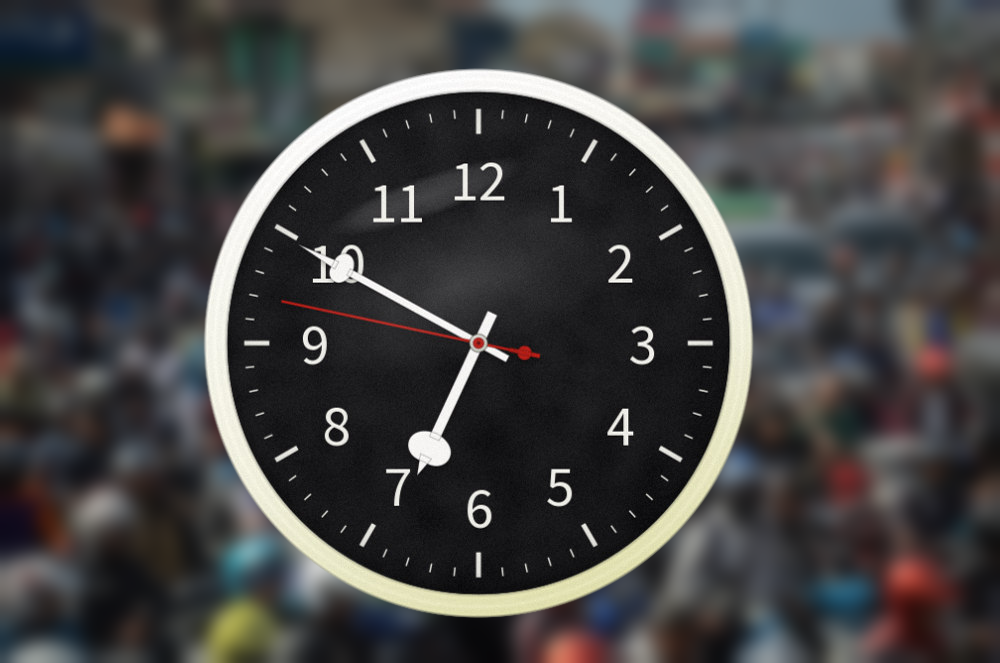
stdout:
6h49m47s
